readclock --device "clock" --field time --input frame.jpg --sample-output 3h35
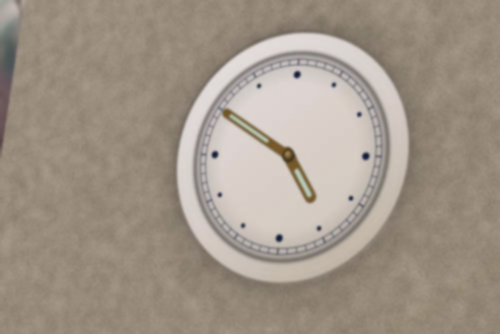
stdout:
4h50
